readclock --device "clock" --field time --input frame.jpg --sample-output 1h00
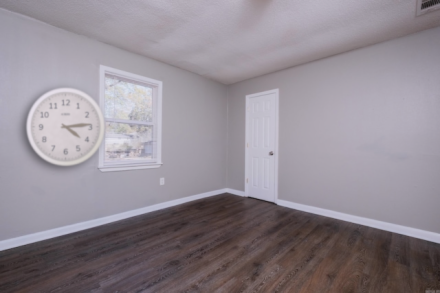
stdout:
4h14
